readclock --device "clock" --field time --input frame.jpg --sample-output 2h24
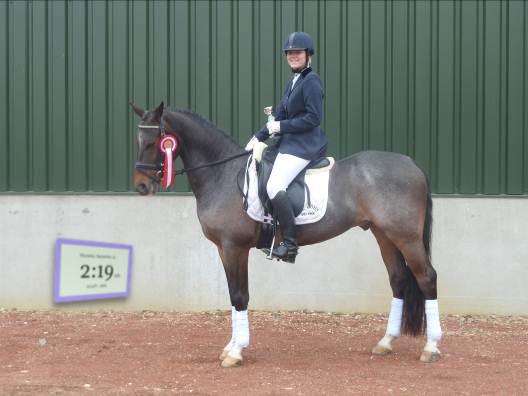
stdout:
2h19
